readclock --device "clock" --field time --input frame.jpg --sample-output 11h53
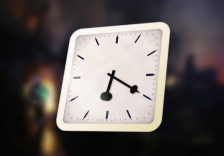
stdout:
6h20
